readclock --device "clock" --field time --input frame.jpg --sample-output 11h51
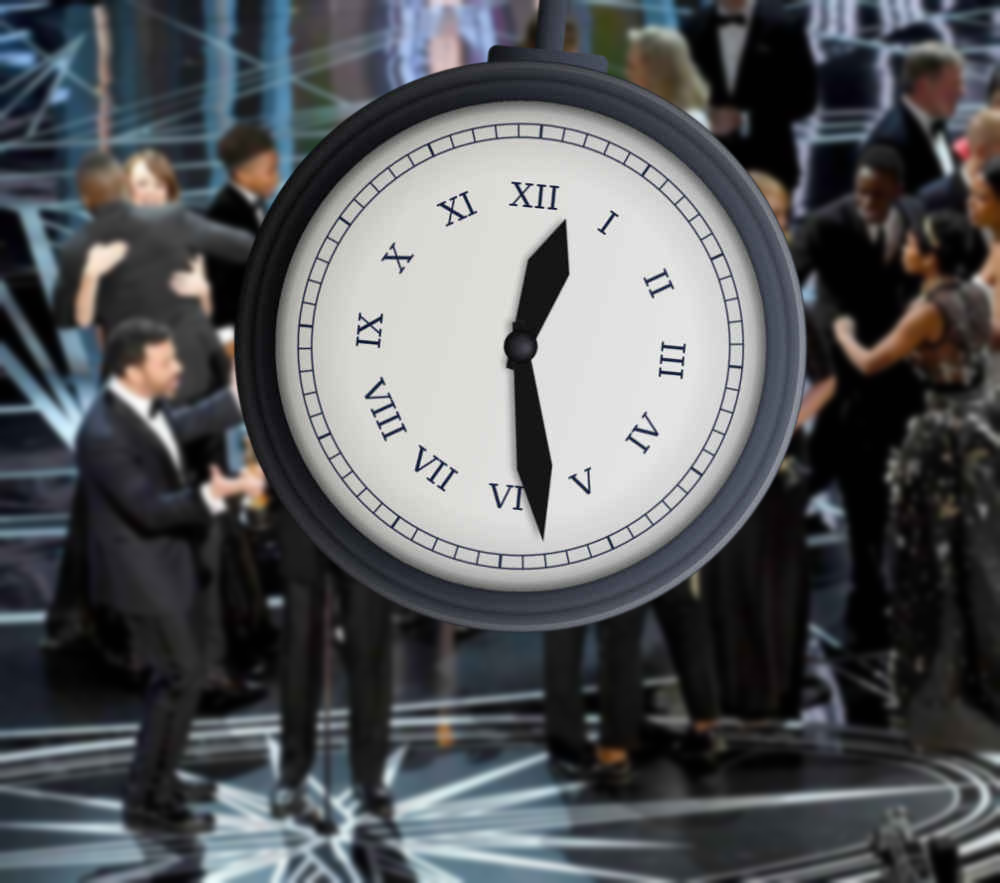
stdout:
12h28
